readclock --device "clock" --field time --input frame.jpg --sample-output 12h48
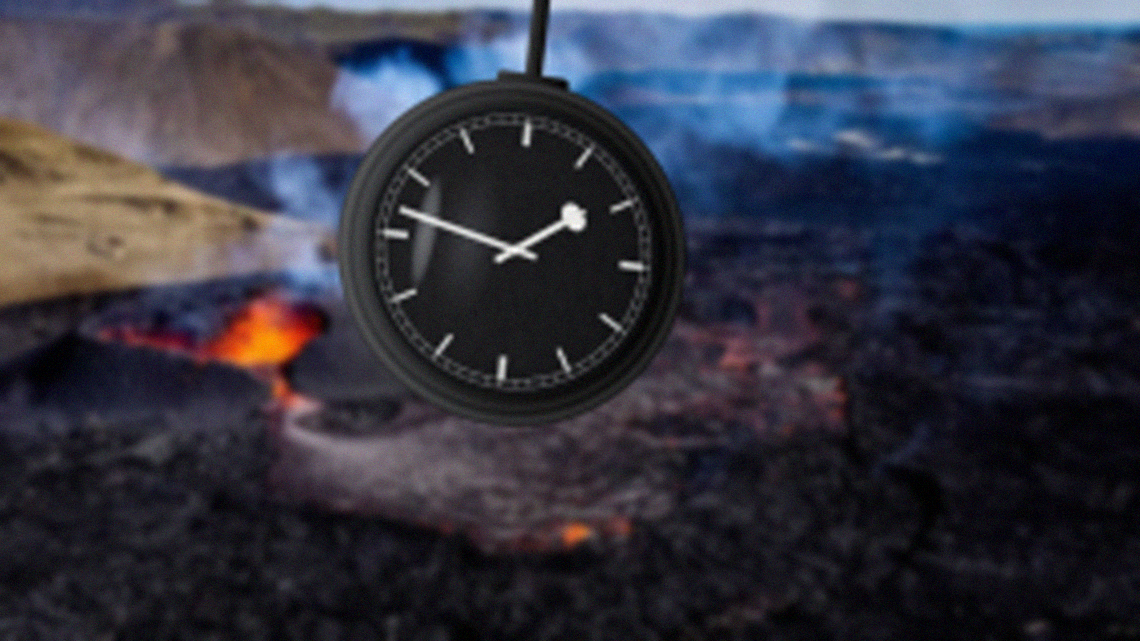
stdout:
1h47
